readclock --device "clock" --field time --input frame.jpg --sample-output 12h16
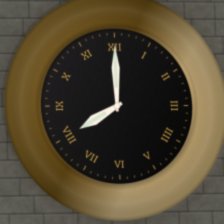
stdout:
8h00
